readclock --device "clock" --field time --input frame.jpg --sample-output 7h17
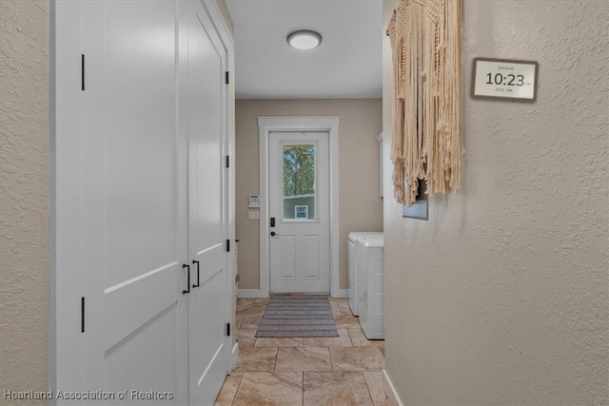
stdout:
10h23
